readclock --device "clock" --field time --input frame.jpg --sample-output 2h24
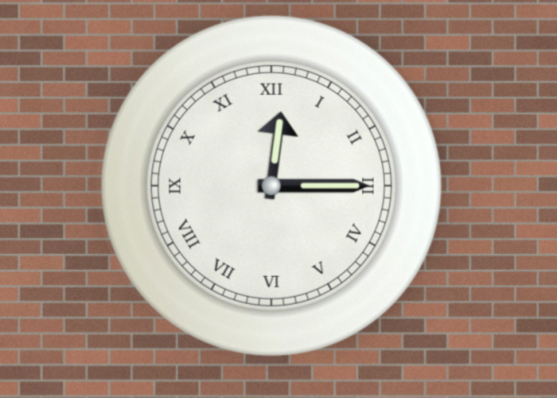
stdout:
12h15
